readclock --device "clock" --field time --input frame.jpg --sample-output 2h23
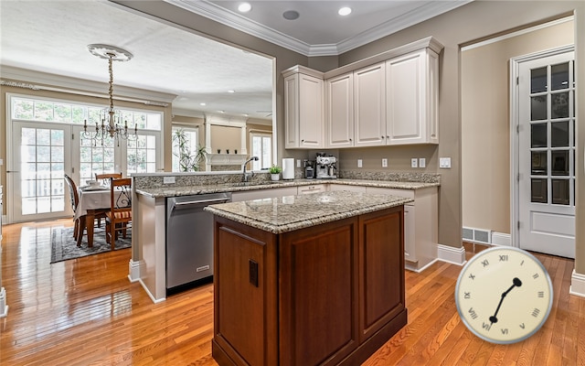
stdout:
1h34
